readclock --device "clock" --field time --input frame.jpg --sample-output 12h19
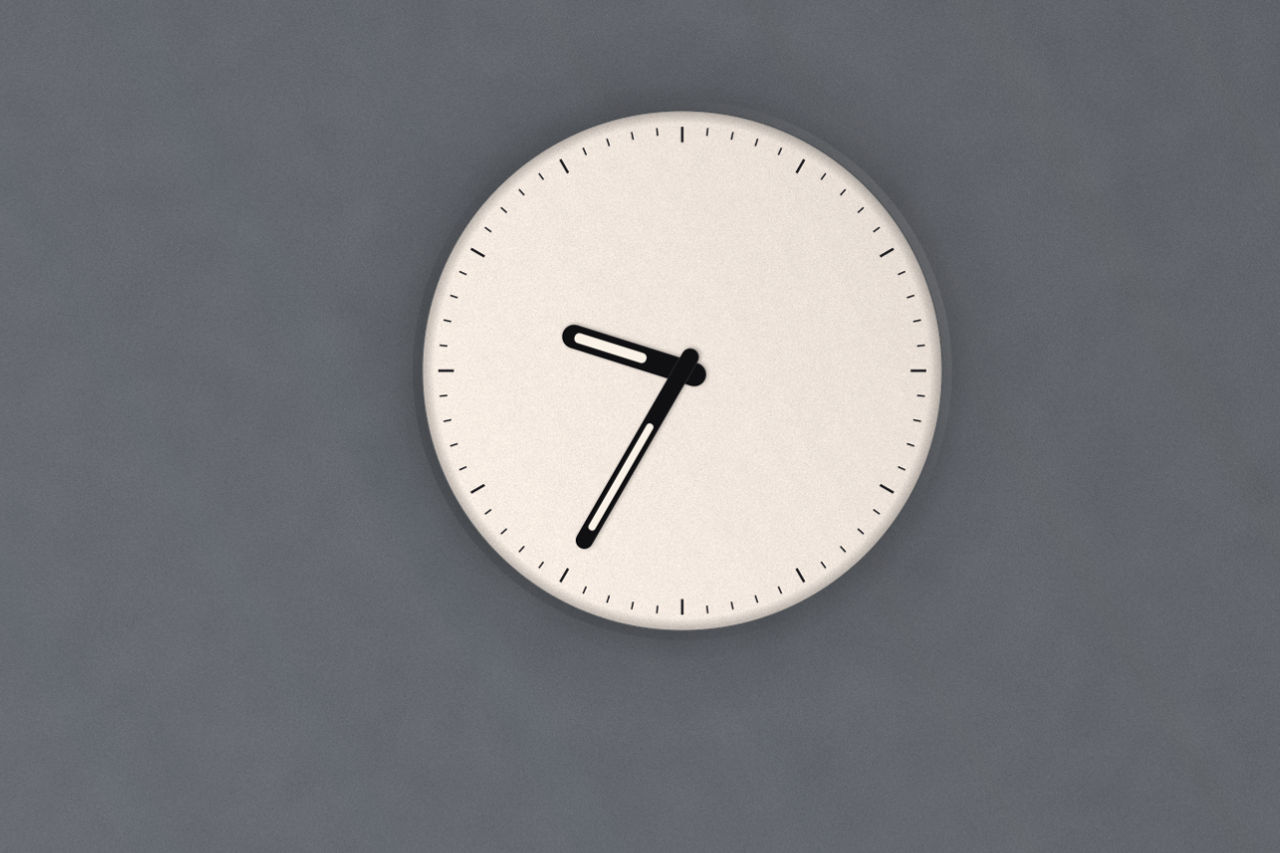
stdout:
9h35
